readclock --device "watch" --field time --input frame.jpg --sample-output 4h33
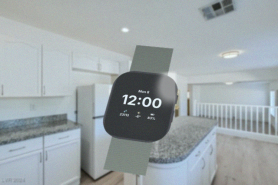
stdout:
12h00
